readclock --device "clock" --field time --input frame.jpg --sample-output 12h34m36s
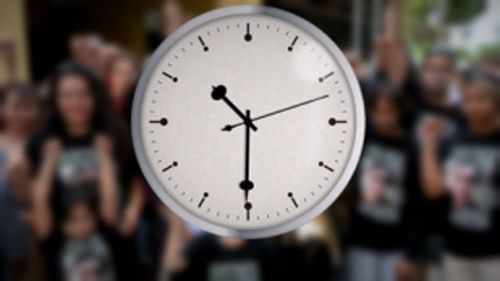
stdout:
10h30m12s
